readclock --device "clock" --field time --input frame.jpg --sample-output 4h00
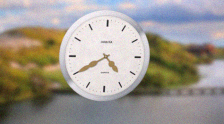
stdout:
4h40
